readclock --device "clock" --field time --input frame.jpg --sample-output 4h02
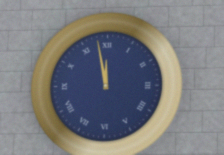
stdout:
11h58
